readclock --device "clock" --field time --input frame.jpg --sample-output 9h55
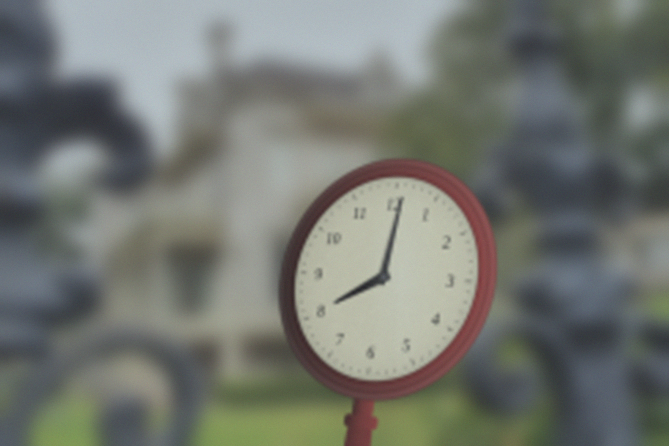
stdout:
8h01
